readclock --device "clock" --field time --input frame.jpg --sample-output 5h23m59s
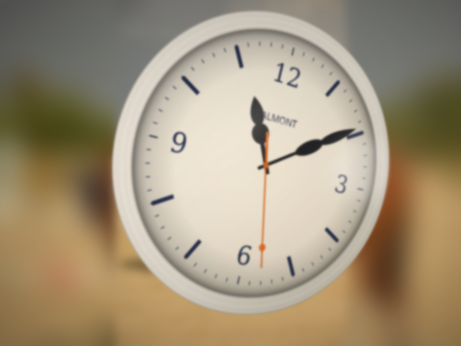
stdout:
11h09m28s
